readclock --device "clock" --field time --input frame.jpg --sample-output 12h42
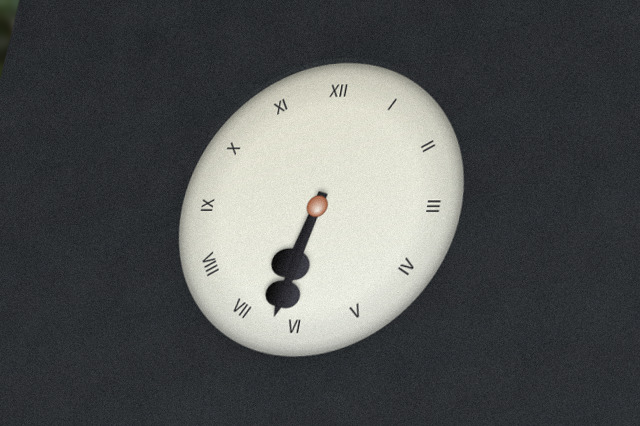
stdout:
6h32
